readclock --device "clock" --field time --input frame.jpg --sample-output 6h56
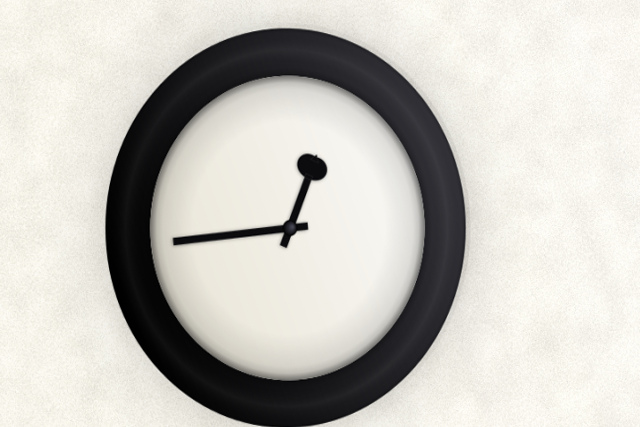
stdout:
12h44
